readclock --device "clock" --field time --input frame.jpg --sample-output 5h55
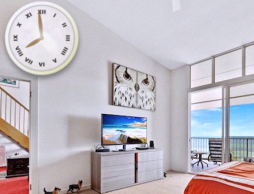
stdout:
7h59
